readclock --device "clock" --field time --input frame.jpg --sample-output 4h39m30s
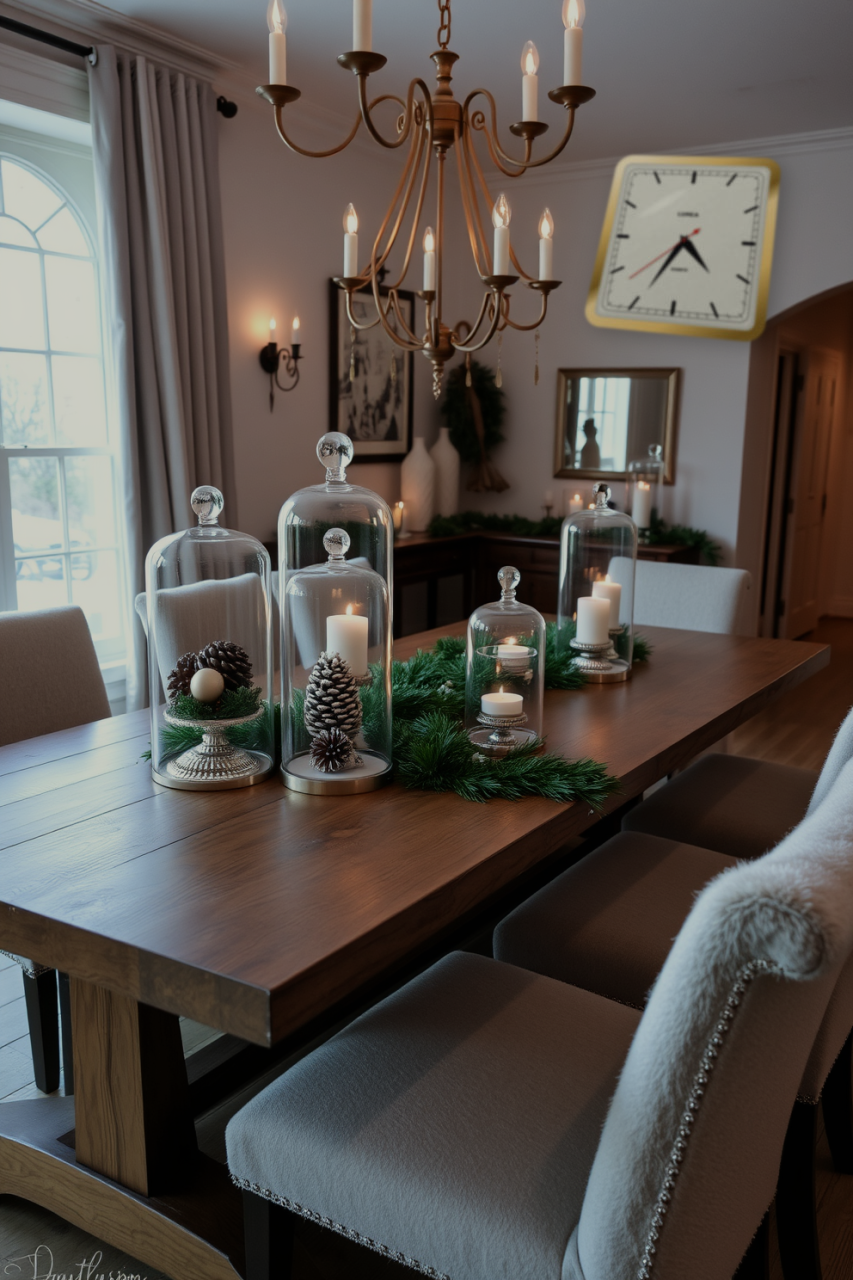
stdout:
4h34m38s
